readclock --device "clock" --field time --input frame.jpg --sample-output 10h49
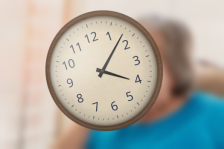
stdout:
4h08
